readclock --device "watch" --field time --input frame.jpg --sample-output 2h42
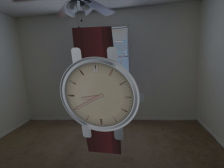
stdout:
8h40
